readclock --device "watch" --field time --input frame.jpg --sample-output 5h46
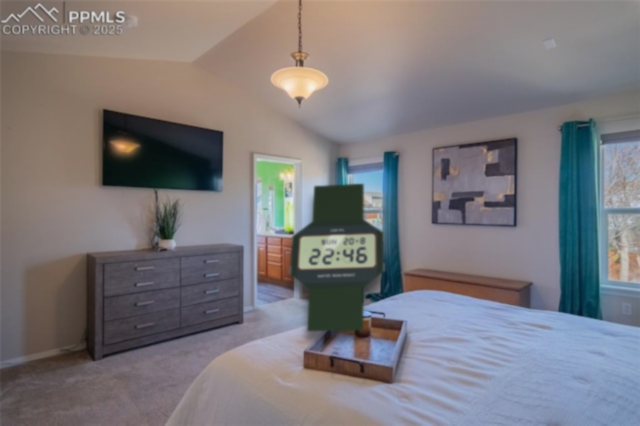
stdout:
22h46
